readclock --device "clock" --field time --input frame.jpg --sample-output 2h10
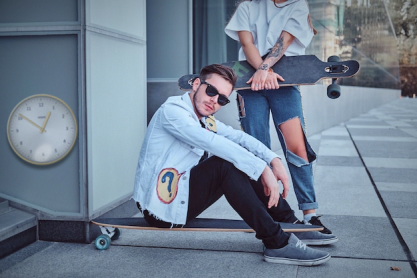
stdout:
12h51
